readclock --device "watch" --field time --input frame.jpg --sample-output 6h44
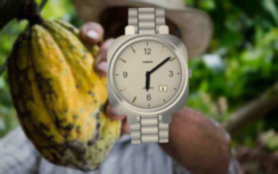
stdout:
6h09
